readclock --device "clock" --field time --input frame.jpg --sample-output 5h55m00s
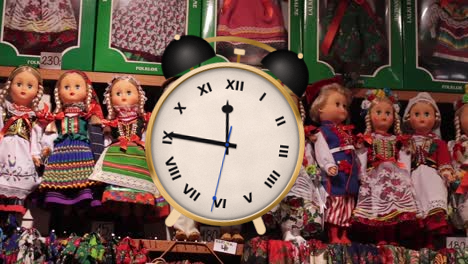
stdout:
11h45m31s
